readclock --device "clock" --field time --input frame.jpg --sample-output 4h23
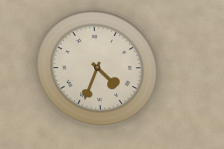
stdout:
4h34
